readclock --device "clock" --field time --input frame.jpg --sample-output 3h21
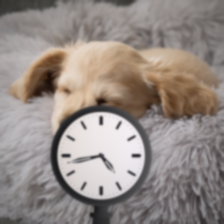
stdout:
4h43
